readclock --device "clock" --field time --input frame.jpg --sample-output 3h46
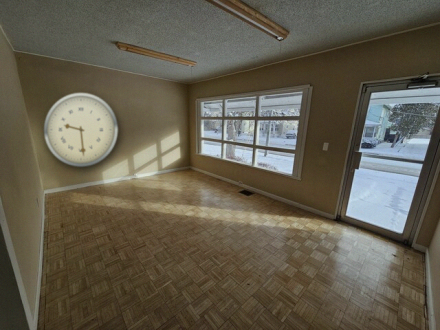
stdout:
9h29
